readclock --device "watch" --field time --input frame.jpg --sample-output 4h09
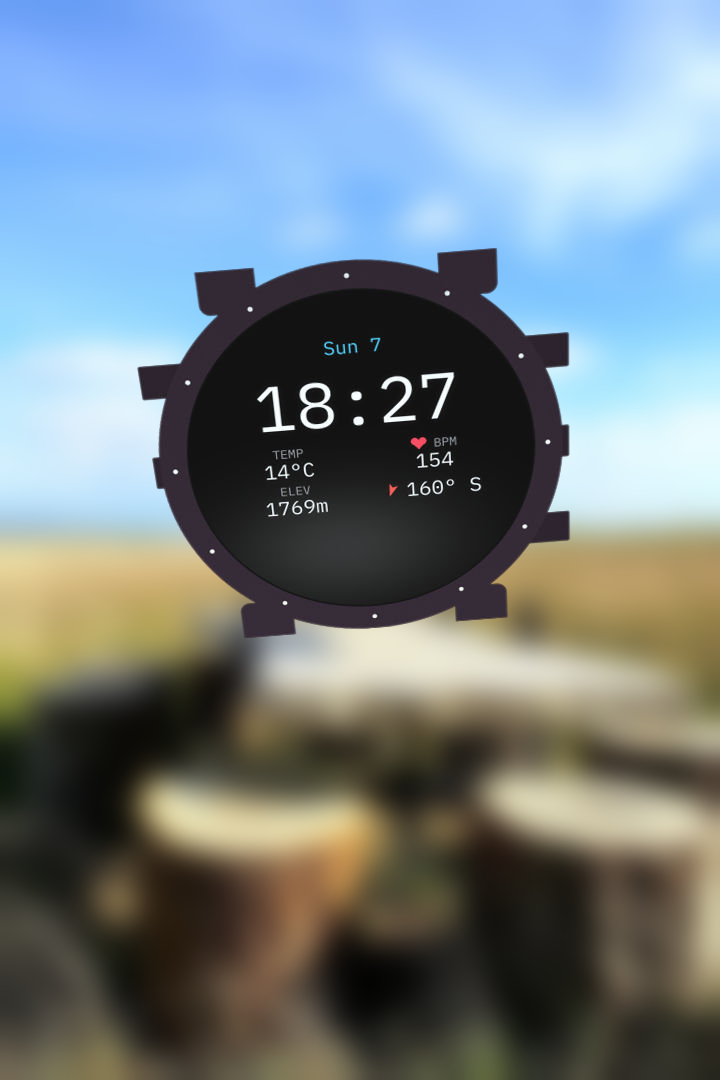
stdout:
18h27
